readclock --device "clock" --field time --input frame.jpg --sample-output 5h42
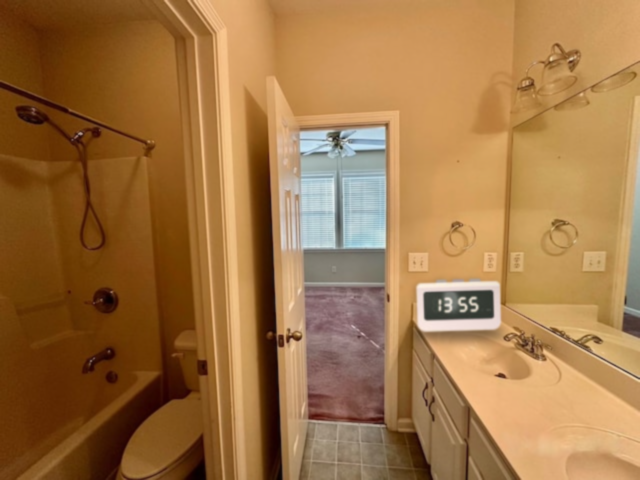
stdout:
13h55
